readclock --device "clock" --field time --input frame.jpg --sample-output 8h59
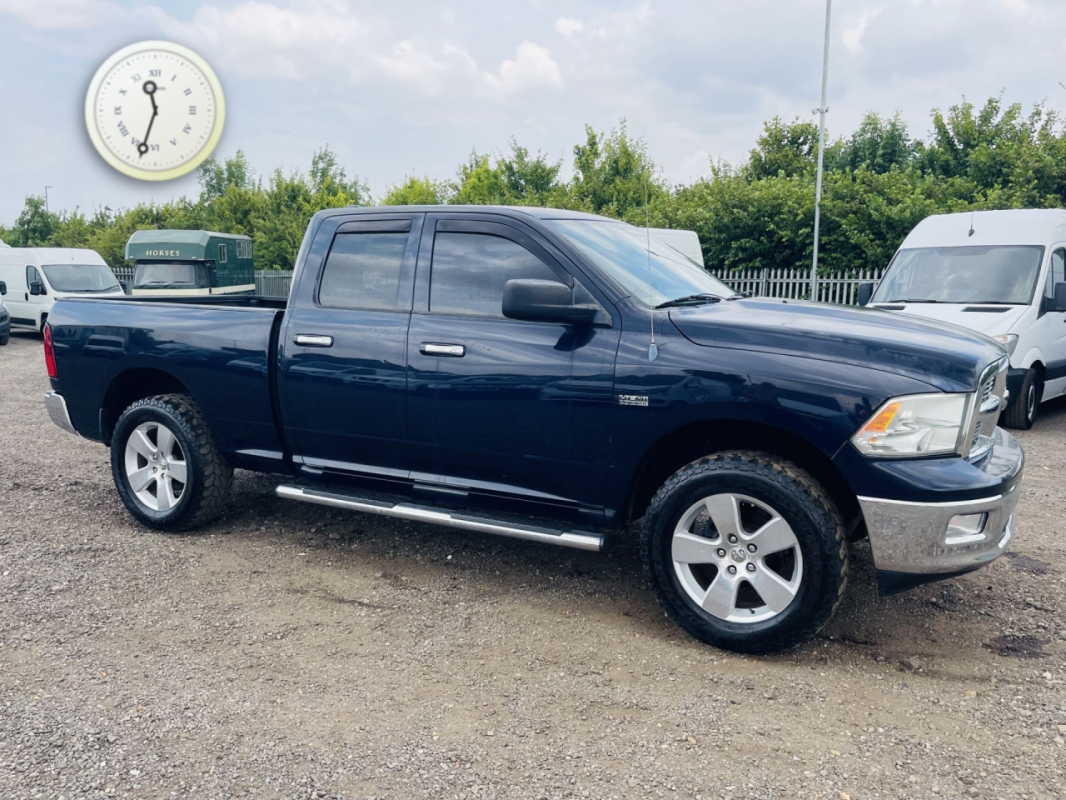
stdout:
11h33
